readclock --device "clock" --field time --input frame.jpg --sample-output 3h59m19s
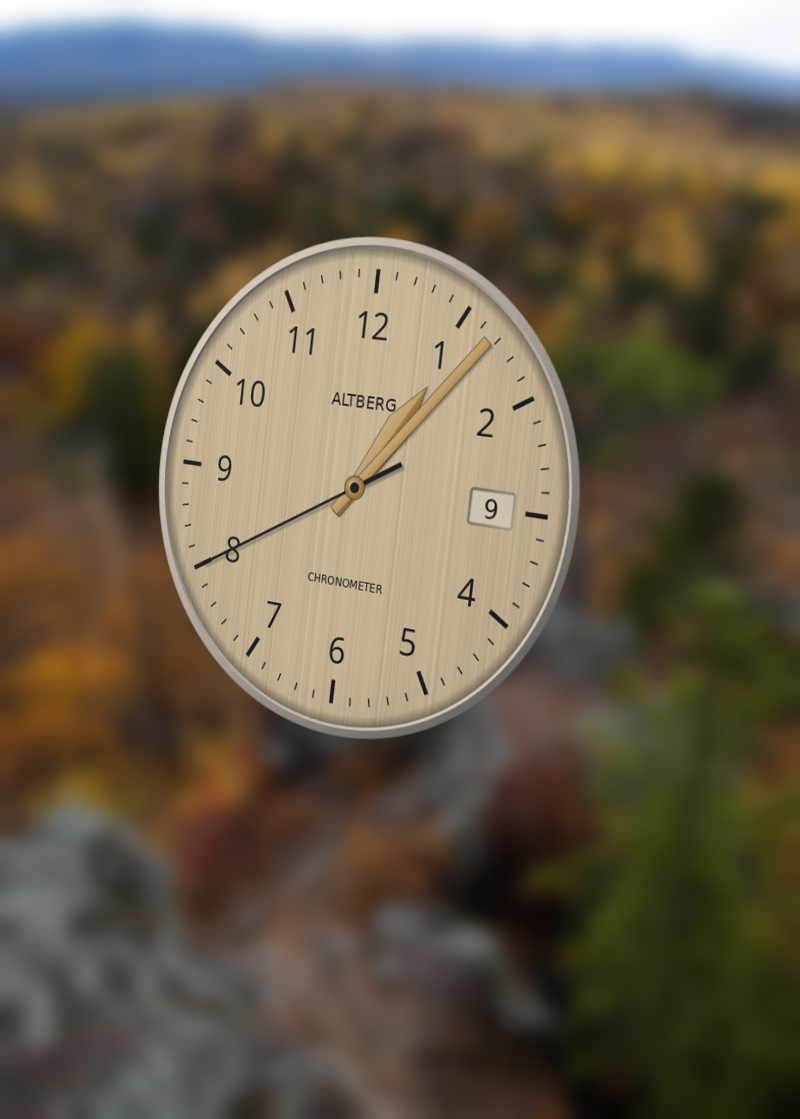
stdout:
1h06m40s
